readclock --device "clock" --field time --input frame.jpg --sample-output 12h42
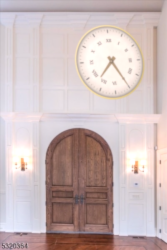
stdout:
7h25
